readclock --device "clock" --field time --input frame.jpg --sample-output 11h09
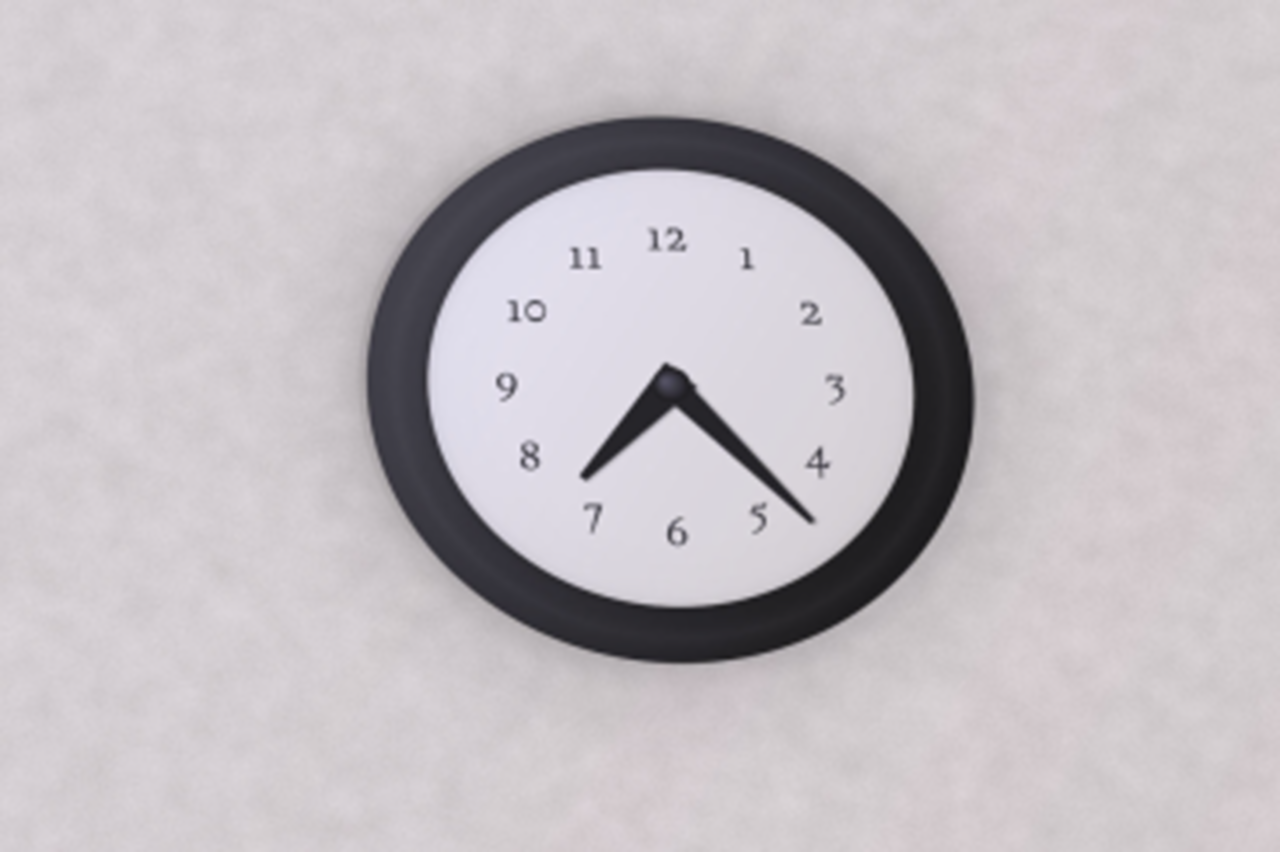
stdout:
7h23
